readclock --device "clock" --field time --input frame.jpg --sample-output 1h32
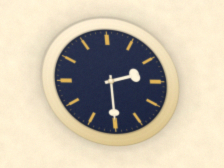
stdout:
2h30
